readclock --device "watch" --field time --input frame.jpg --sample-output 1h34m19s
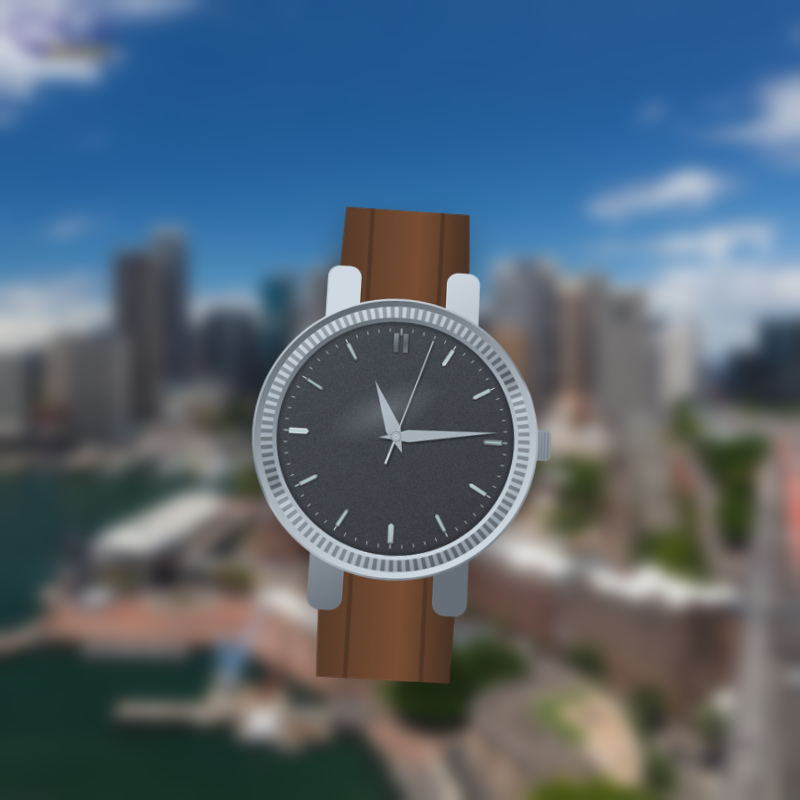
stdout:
11h14m03s
